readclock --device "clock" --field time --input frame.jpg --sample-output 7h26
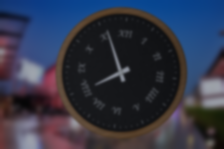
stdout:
7h56
